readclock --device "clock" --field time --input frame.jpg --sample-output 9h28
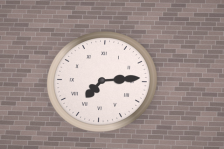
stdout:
7h14
